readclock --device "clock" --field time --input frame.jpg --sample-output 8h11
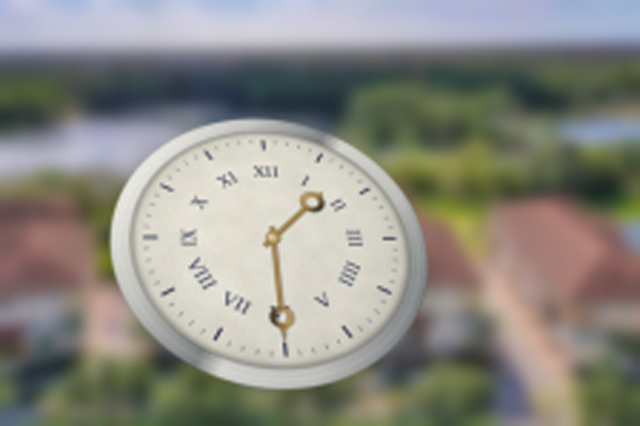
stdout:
1h30
